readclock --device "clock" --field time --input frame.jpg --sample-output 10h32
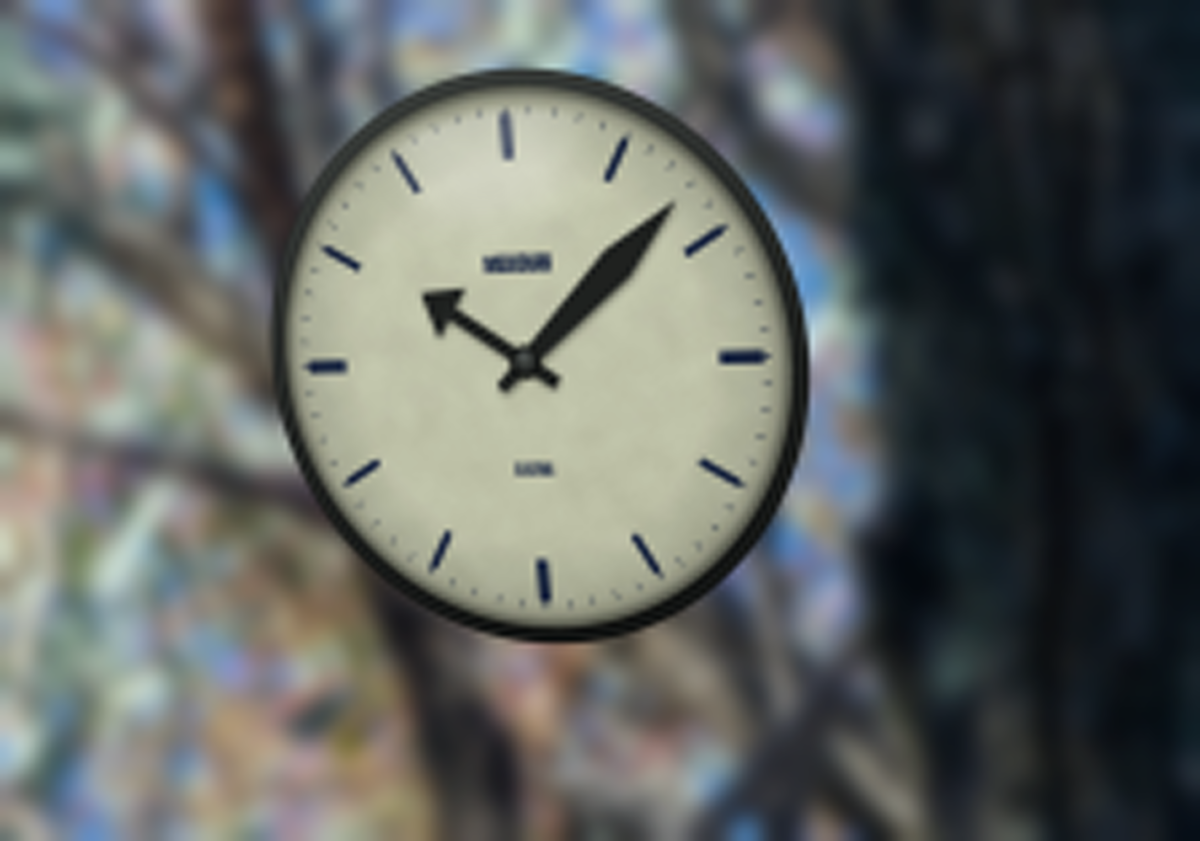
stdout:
10h08
